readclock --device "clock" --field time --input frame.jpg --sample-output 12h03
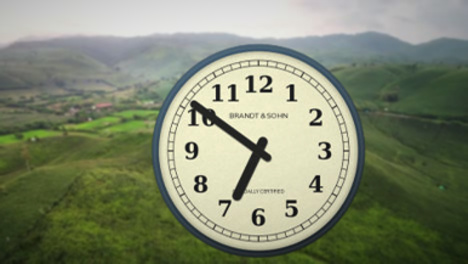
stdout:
6h51
